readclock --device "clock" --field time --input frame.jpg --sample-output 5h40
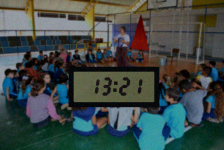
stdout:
13h21
